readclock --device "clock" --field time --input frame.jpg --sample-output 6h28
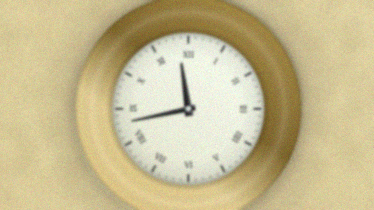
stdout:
11h43
